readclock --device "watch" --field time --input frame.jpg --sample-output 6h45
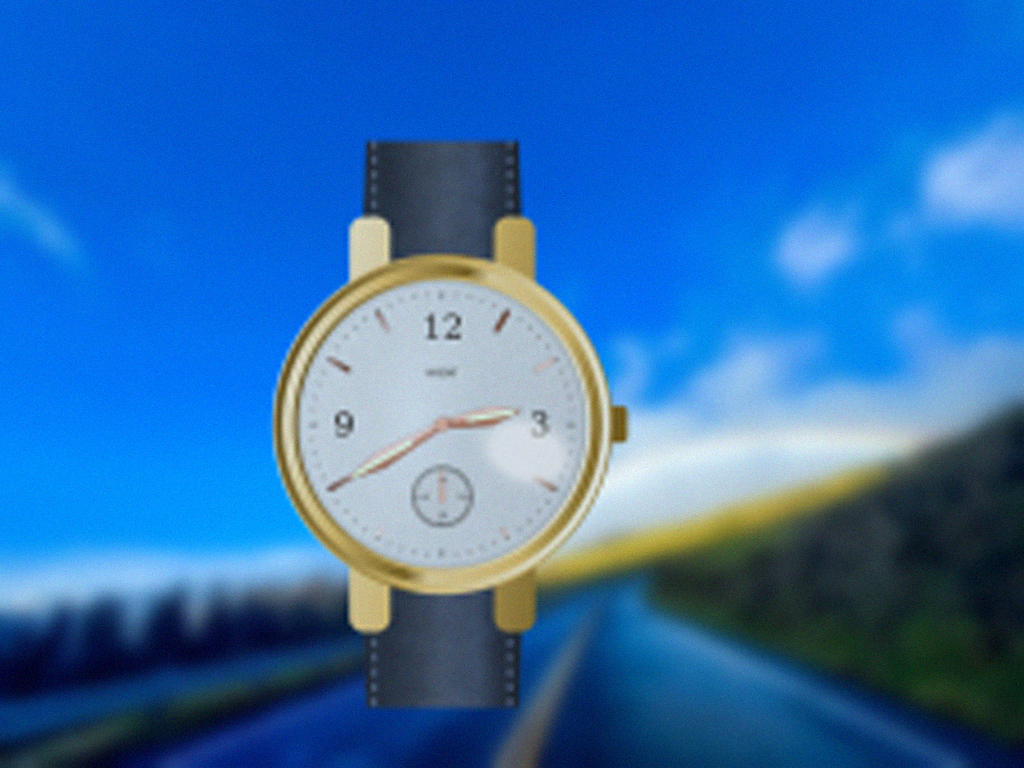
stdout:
2h40
